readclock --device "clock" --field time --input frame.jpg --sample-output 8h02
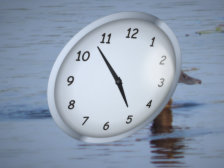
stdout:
4h53
